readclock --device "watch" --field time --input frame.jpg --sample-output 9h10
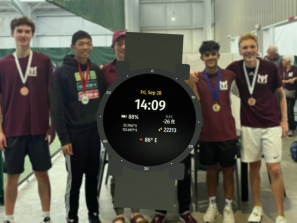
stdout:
14h09
